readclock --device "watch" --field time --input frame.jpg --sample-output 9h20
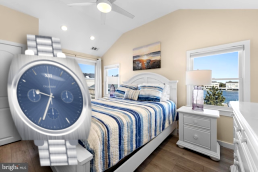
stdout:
9h34
